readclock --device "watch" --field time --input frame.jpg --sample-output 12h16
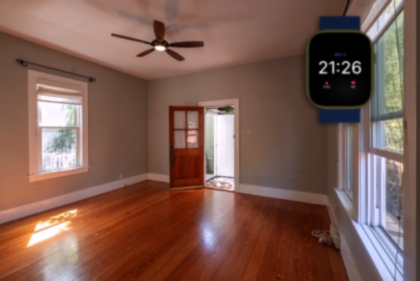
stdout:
21h26
